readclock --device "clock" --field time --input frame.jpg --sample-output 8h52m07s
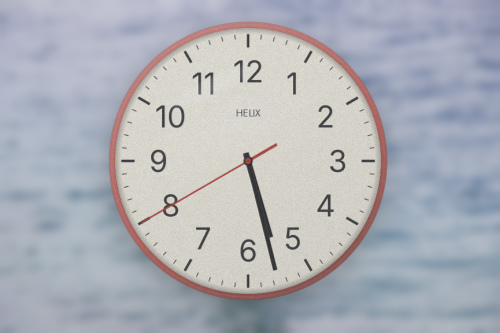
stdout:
5h27m40s
